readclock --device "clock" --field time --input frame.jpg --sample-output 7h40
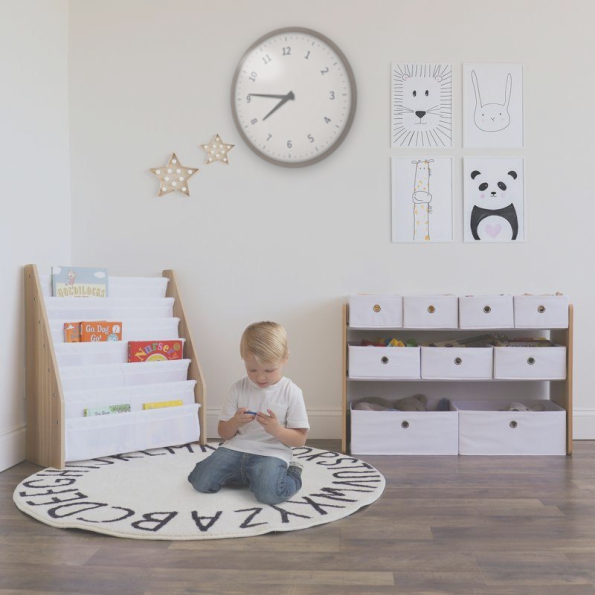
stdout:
7h46
